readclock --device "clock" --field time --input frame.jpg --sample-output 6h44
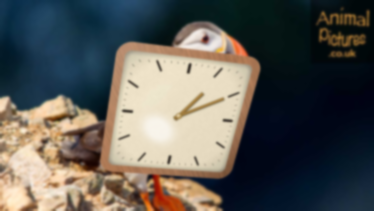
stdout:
1h10
